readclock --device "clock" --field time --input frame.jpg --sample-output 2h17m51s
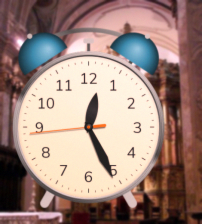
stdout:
12h25m44s
